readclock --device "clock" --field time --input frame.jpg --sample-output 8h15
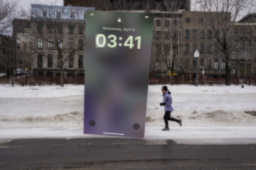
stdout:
3h41
